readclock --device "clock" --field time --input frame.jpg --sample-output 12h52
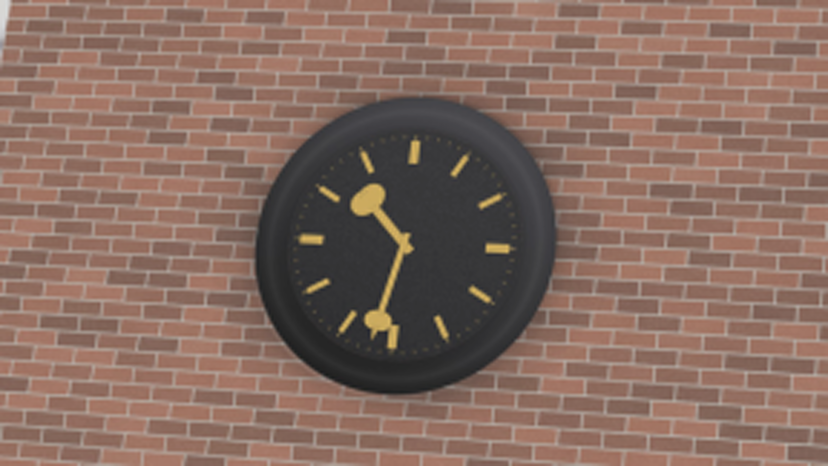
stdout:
10h32
